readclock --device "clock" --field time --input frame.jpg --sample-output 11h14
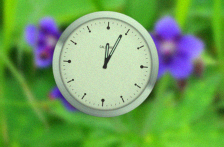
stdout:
12h04
